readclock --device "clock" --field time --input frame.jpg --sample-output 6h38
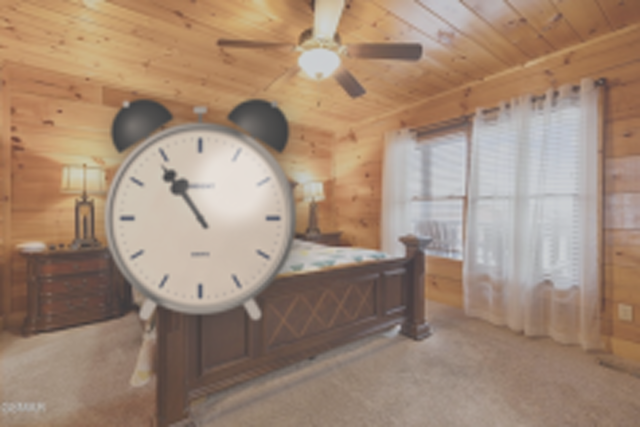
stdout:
10h54
